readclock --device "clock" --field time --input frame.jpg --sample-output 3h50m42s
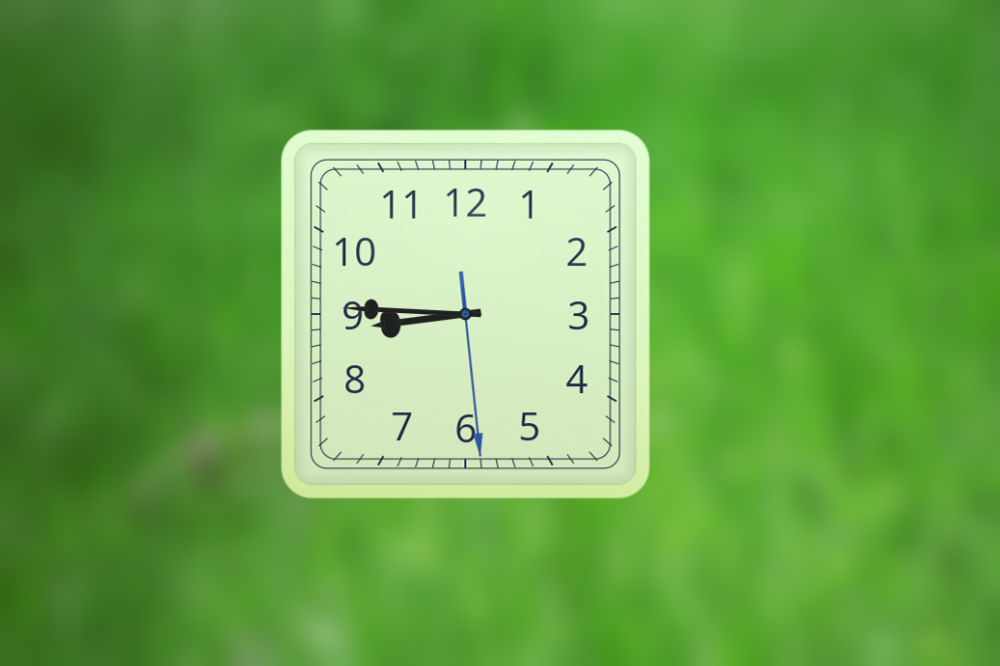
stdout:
8h45m29s
